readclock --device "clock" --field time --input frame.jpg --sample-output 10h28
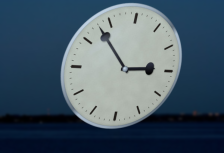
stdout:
2h53
